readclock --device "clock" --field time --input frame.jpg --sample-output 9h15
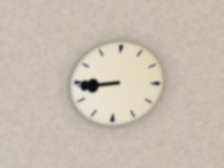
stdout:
8h44
